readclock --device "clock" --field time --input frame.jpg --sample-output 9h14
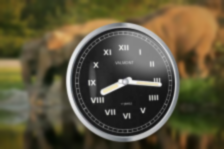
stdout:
8h16
